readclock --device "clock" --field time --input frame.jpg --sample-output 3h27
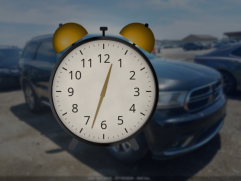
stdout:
12h33
